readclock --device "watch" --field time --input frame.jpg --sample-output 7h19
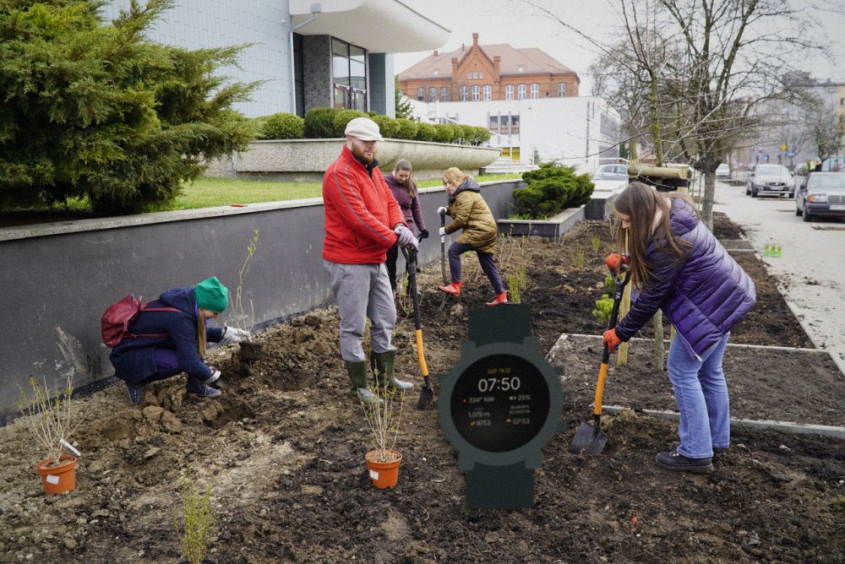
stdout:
7h50
